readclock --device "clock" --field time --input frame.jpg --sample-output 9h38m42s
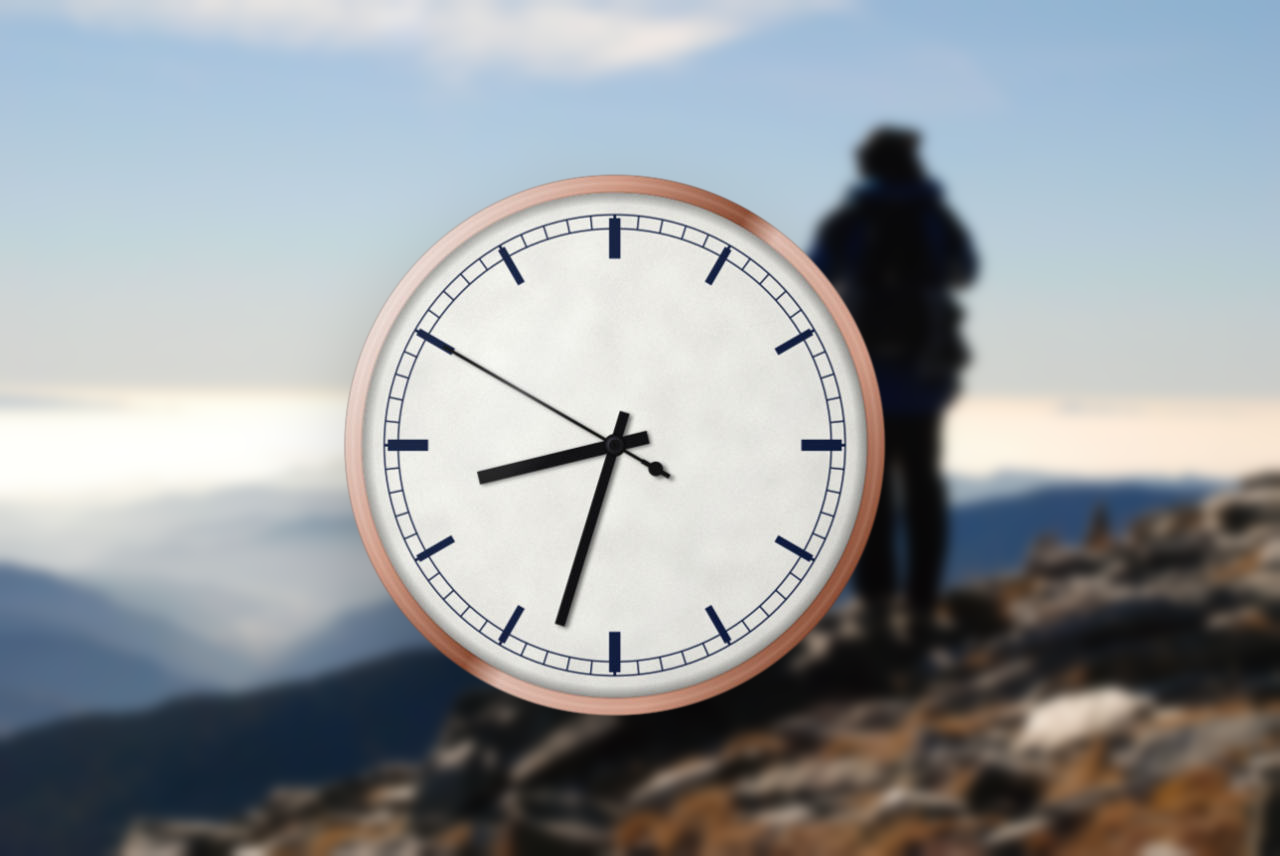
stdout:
8h32m50s
